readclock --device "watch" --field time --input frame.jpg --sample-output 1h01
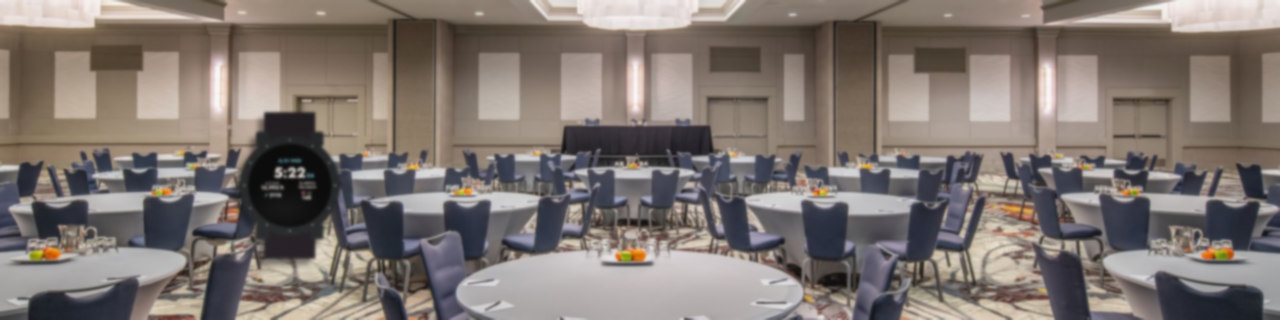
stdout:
5h22
